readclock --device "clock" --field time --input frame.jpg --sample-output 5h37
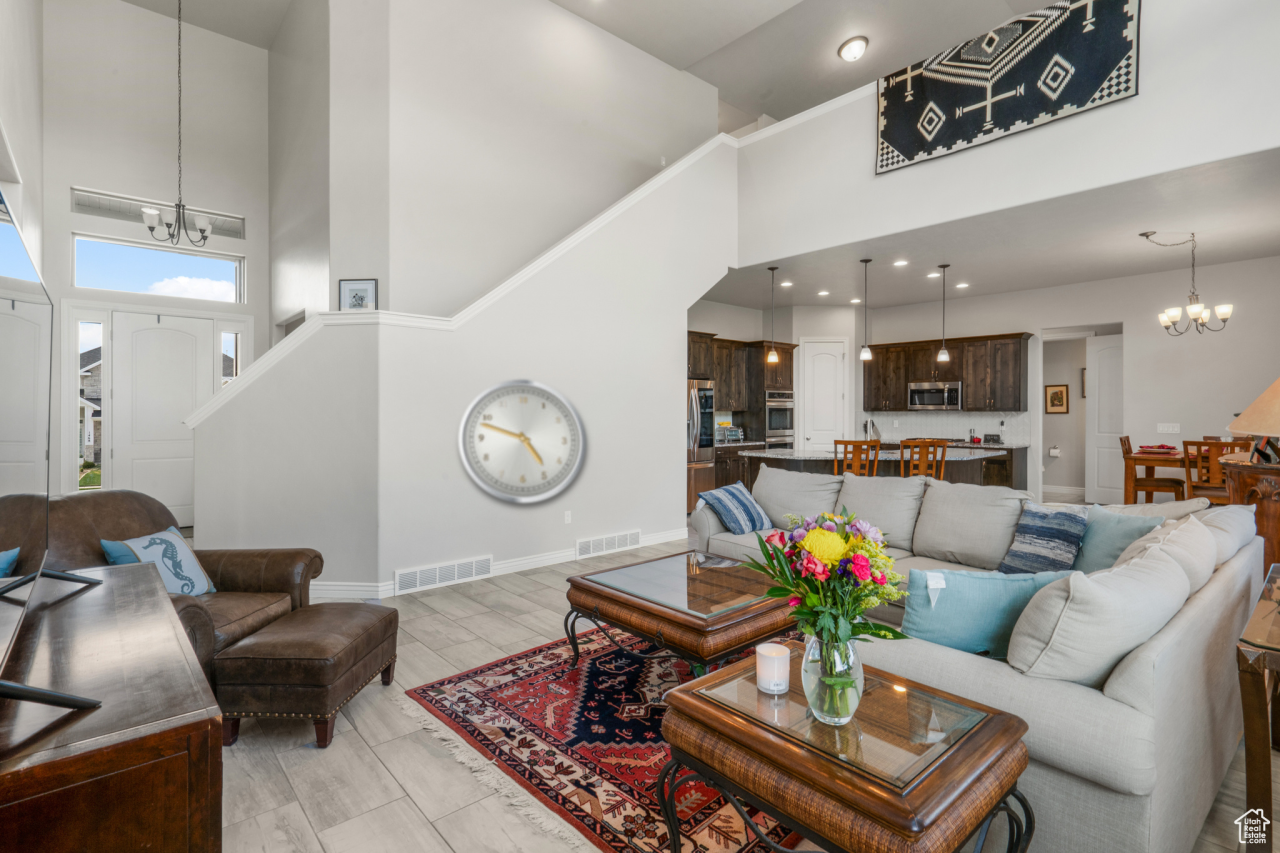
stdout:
4h48
